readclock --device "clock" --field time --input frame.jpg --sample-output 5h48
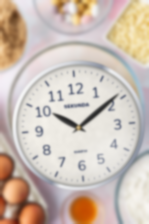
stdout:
10h09
